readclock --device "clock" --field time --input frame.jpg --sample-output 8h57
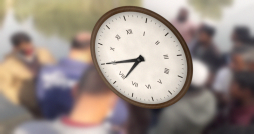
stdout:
7h45
